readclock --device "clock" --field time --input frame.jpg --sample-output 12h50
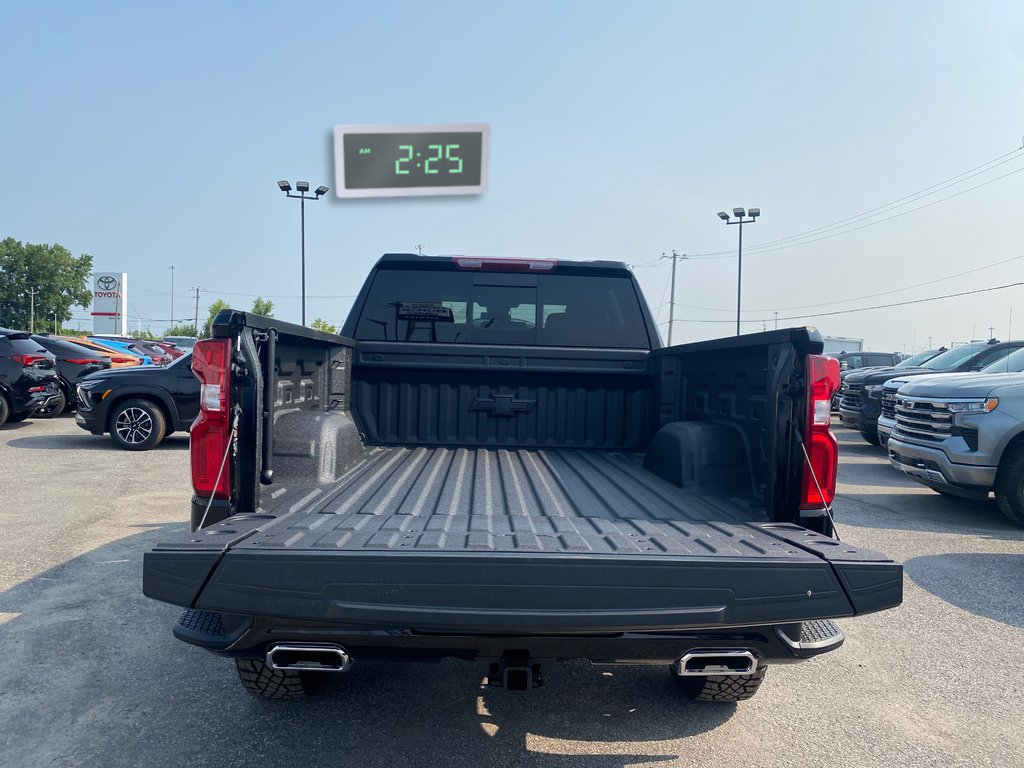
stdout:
2h25
